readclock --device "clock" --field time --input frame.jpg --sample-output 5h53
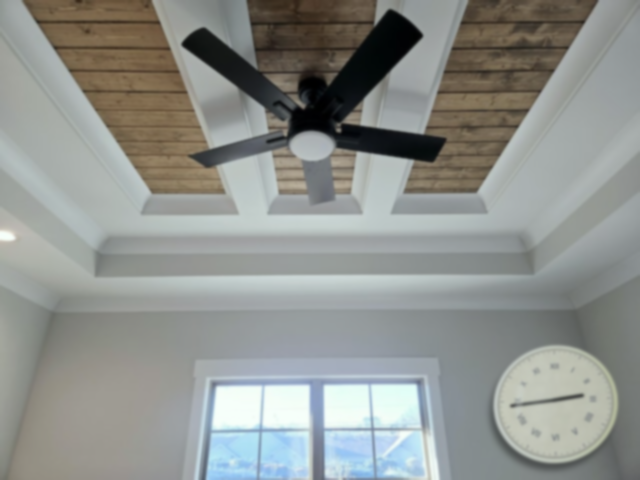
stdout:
2h44
